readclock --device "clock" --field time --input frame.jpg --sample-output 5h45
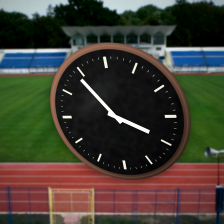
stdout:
3h54
